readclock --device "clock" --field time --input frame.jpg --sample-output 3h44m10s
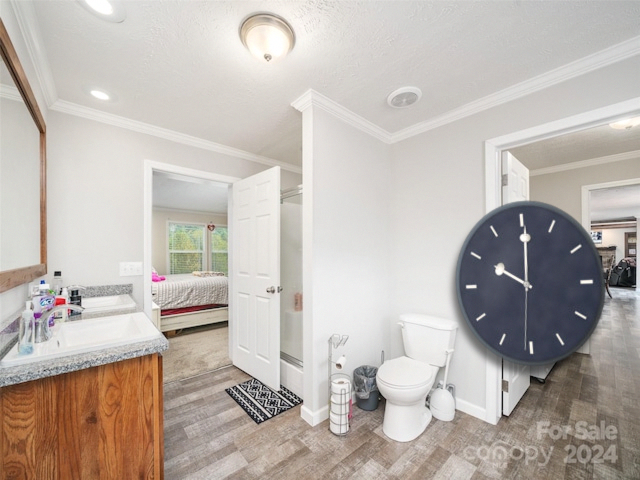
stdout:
10h00m31s
